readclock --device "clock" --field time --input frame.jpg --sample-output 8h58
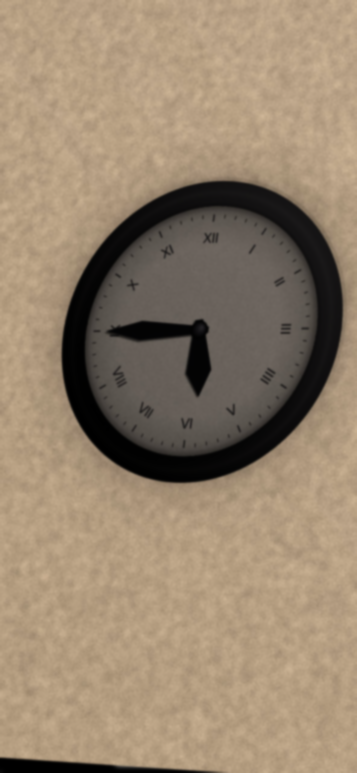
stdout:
5h45
